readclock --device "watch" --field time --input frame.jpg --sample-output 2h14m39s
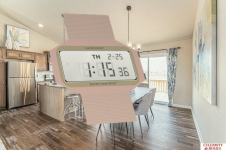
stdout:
1h15m36s
